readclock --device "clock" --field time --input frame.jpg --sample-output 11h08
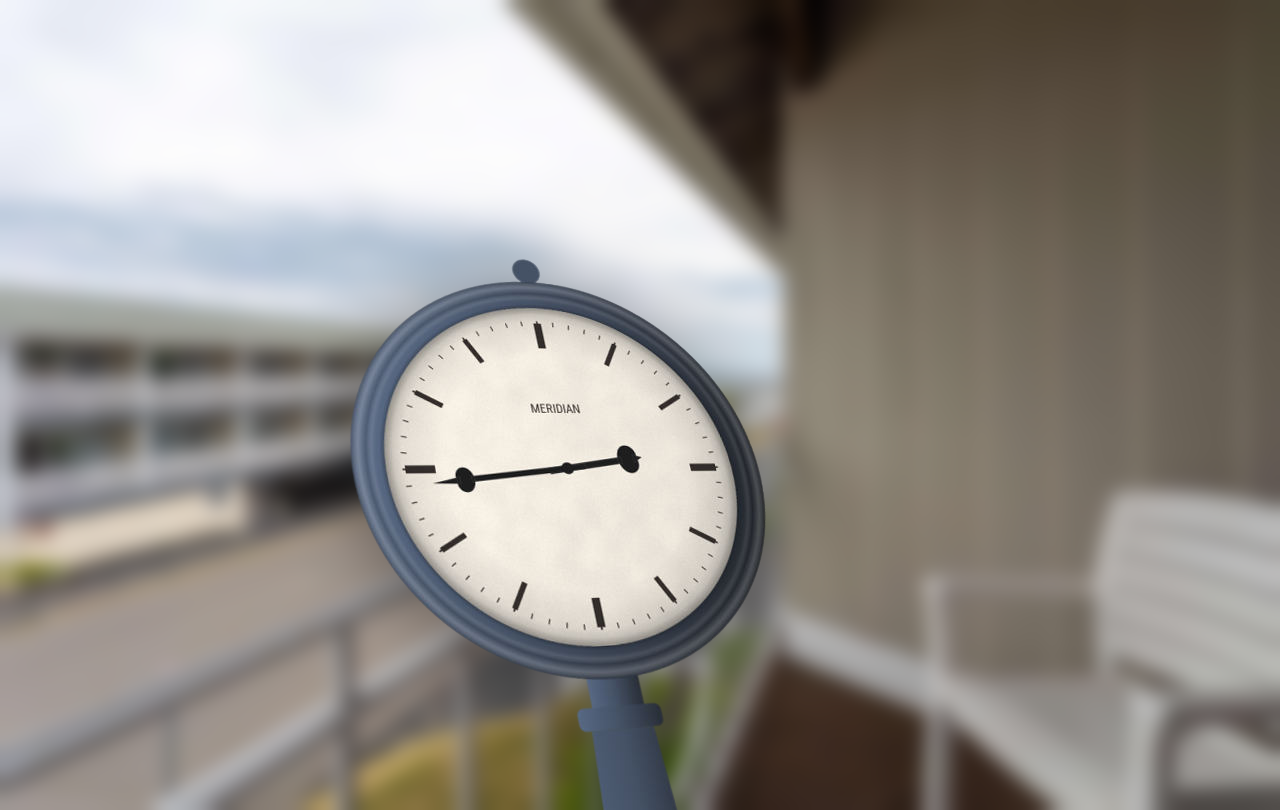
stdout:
2h44
